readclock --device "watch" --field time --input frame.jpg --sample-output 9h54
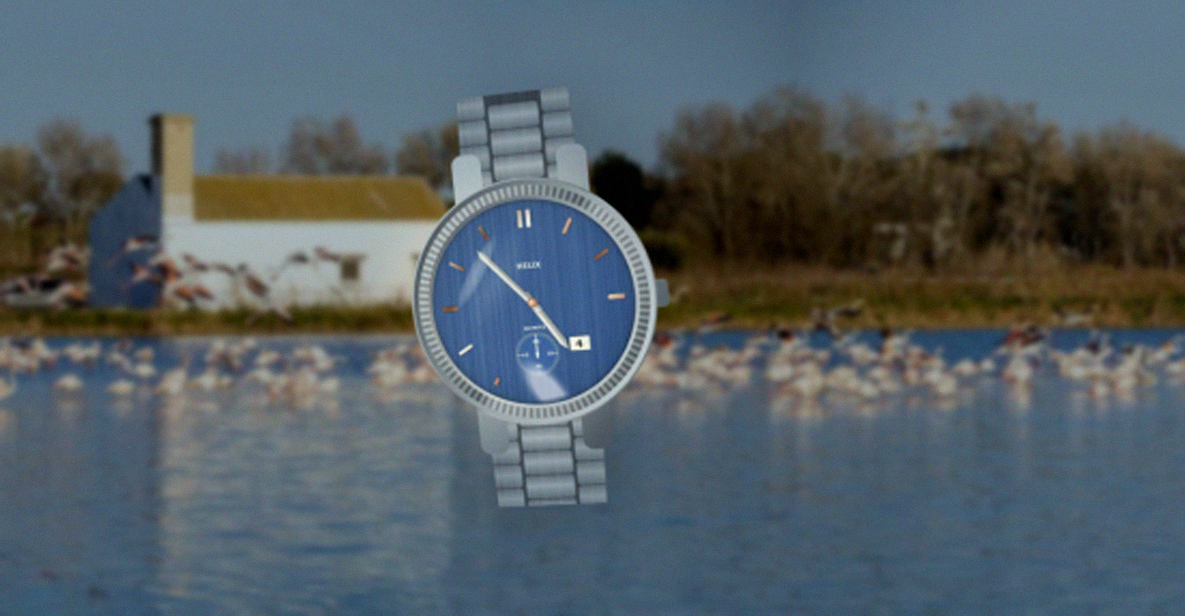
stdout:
4h53
